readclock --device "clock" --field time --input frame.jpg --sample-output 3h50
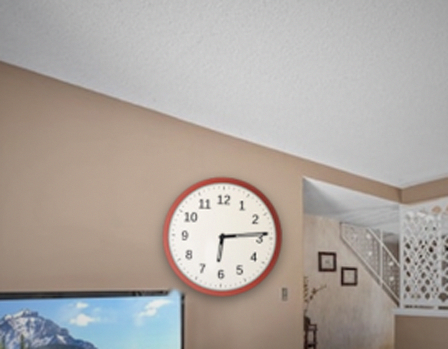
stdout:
6h14
